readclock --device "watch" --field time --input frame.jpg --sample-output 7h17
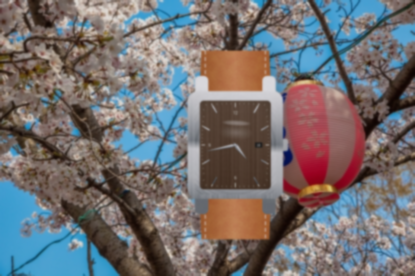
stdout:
4h43
